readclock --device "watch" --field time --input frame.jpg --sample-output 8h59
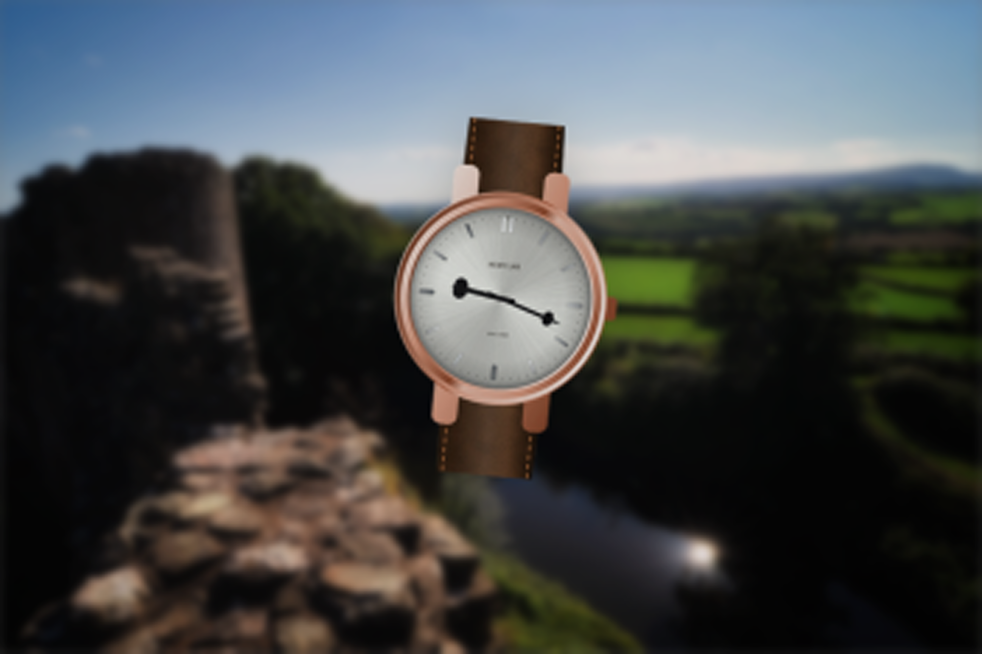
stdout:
9h18
